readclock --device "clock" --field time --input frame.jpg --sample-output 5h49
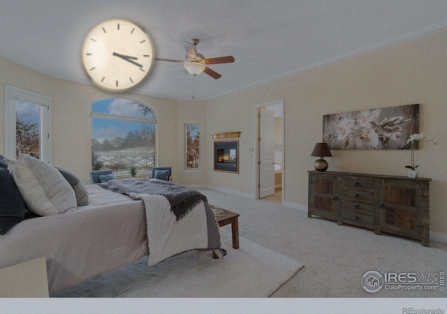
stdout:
3h19
